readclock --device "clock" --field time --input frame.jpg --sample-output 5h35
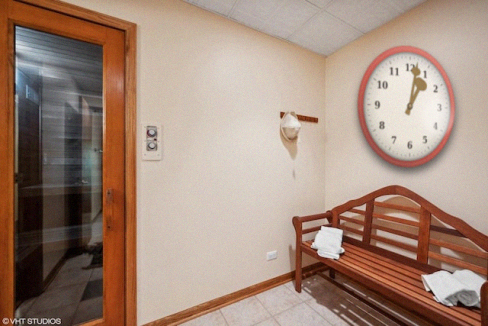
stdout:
1h02
